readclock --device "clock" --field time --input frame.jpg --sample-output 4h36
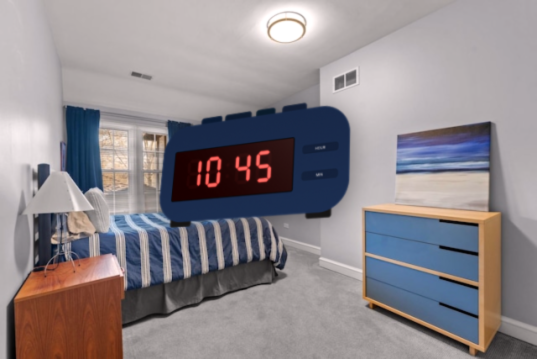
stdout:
10h45
